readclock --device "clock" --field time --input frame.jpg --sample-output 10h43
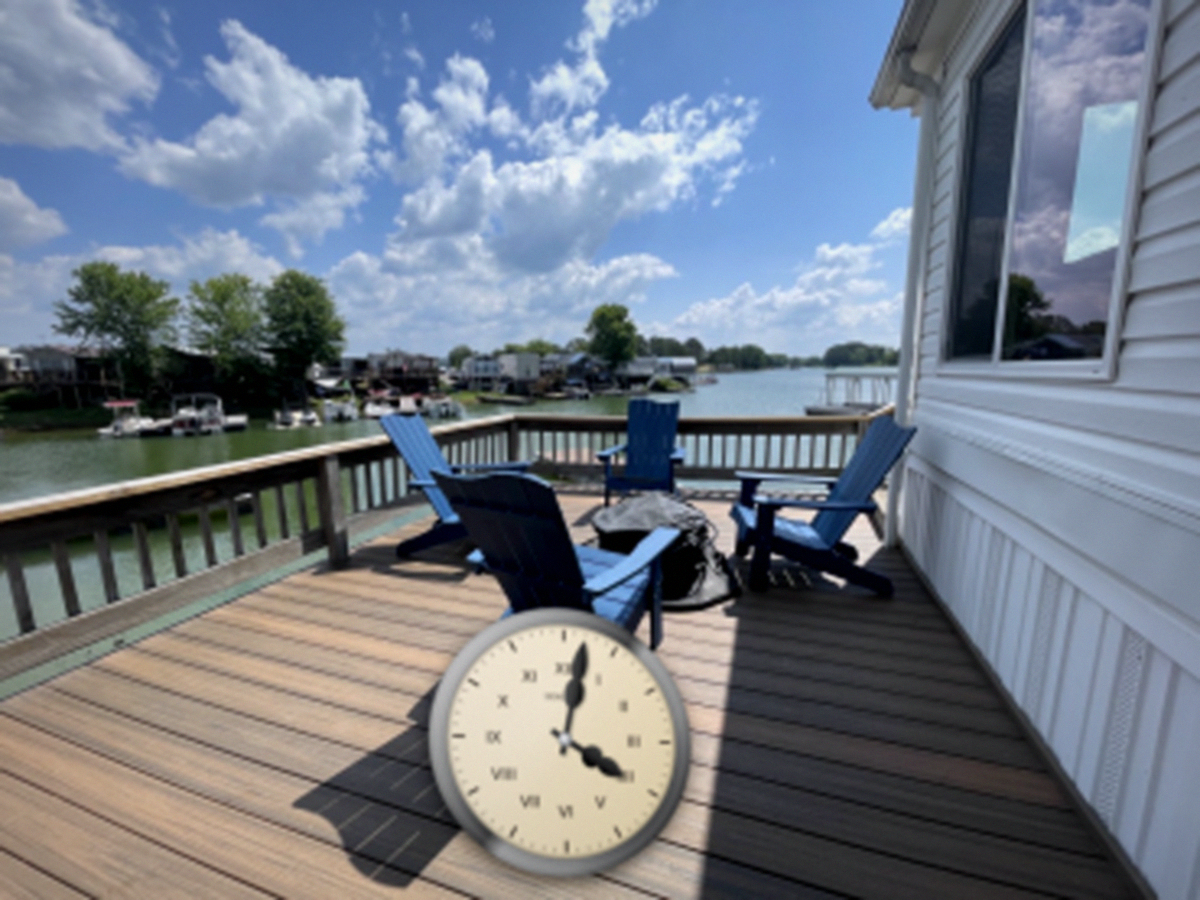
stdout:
4h02
